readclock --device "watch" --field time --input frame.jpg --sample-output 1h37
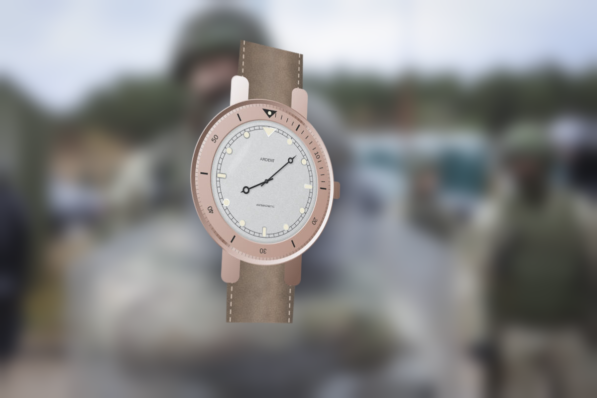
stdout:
8h08
